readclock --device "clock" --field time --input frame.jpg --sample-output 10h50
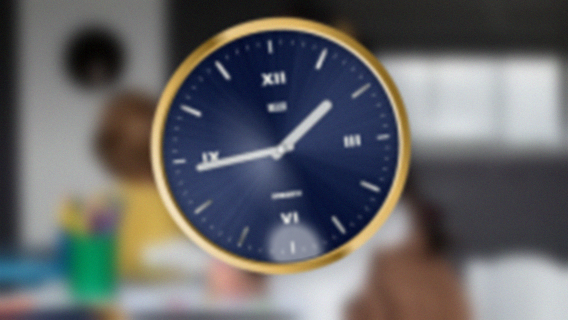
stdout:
1h44
